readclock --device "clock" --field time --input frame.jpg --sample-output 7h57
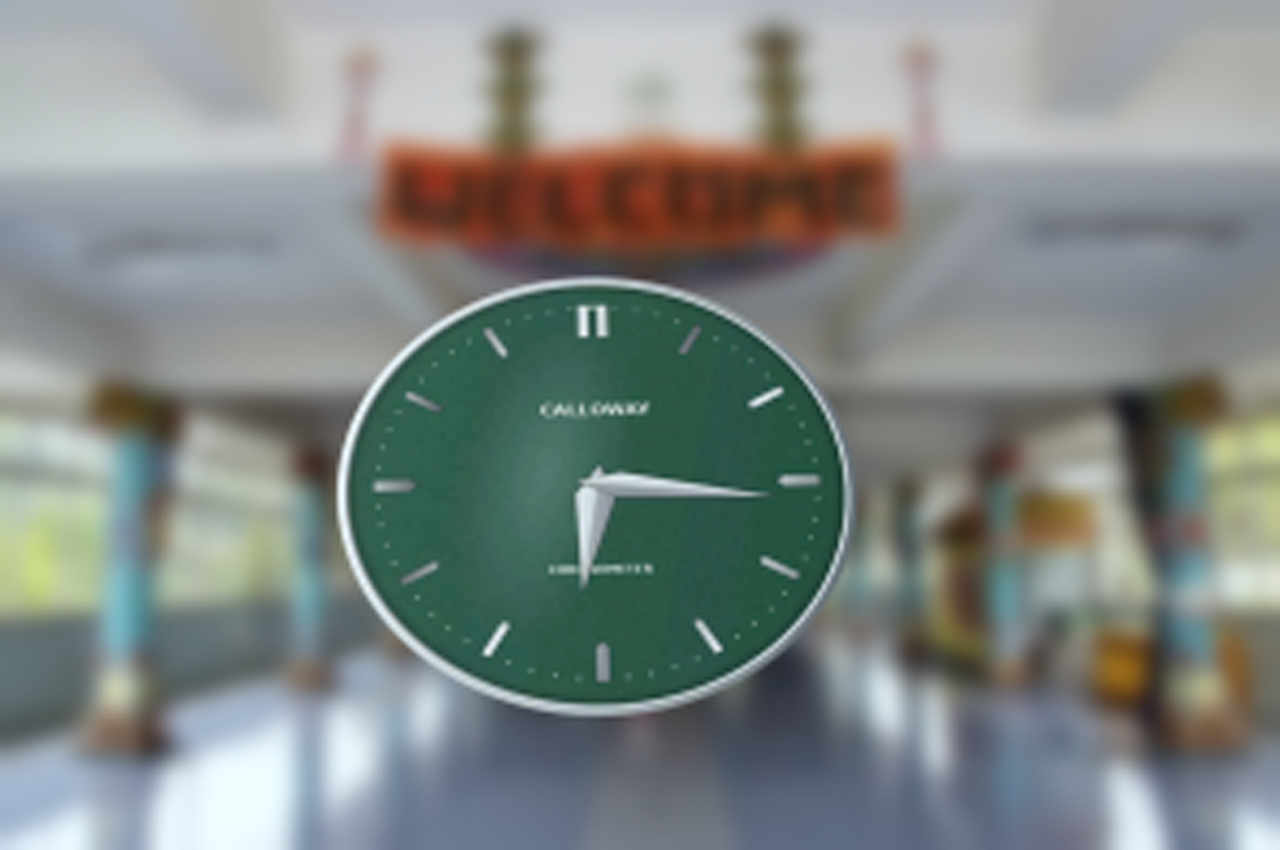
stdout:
6h16
